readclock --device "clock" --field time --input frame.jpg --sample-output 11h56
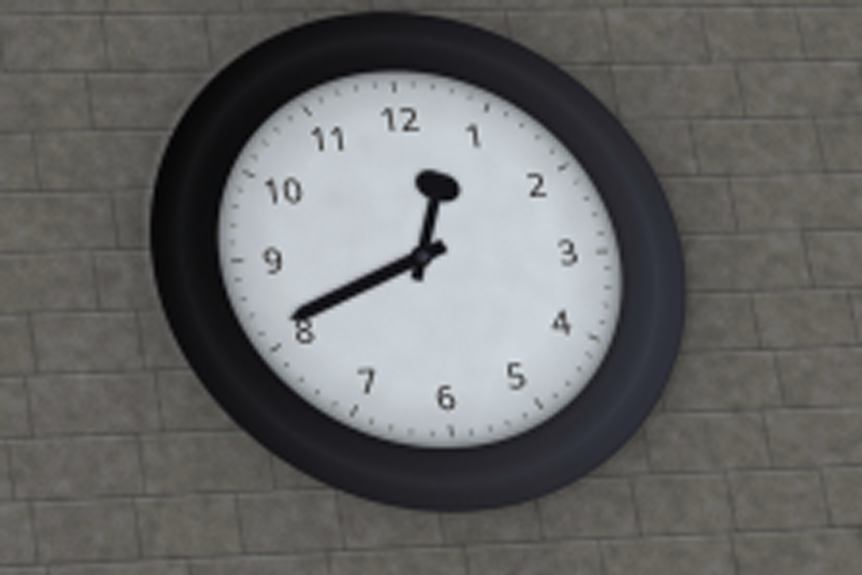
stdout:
12h41
